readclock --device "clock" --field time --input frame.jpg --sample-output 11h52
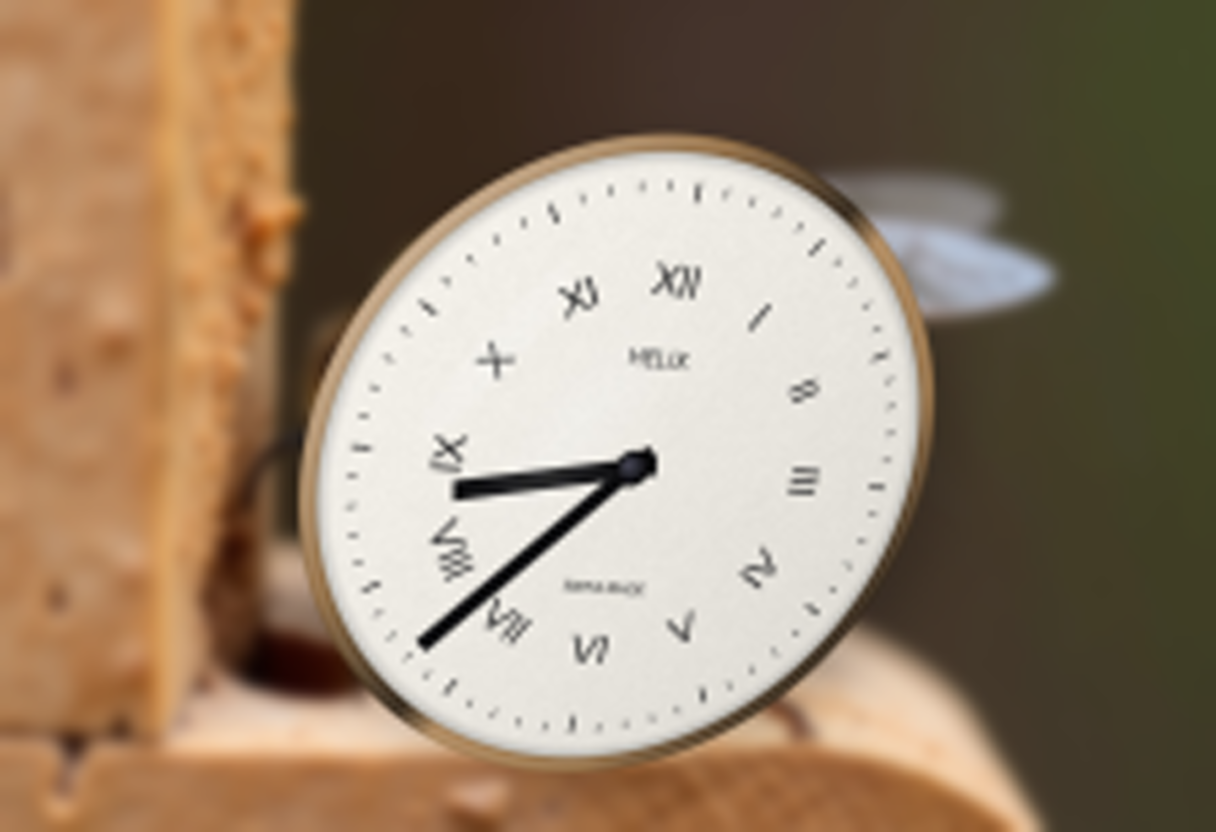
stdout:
8h37
